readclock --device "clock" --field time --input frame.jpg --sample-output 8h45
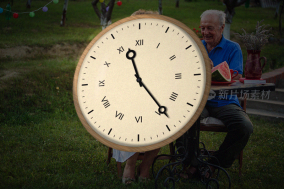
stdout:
11h24
